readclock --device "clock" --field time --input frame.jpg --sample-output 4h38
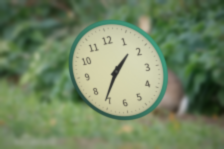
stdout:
1h36
